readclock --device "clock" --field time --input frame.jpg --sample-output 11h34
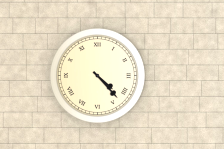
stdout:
4h23
